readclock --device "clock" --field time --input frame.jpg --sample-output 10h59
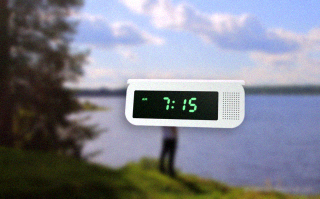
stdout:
7h15
